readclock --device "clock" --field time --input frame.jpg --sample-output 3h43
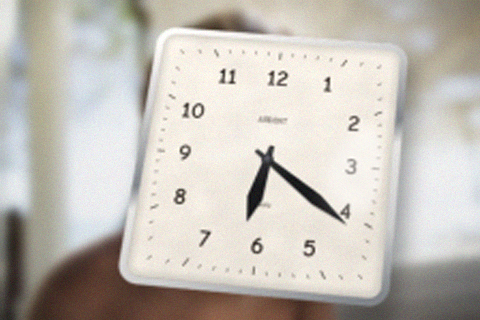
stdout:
6h21
